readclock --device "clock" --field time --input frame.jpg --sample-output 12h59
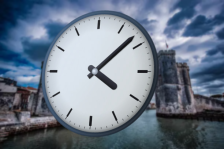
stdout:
4h08
